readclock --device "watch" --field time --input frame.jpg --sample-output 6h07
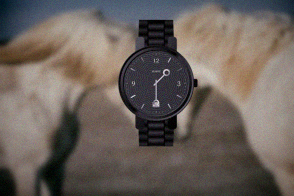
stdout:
1h30
